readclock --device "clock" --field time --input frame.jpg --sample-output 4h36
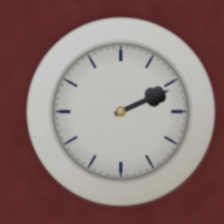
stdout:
2h11
